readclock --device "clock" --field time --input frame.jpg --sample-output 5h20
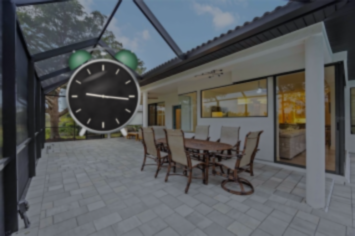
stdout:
9h16
